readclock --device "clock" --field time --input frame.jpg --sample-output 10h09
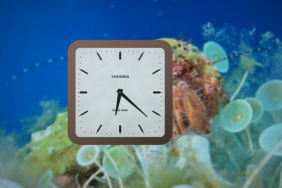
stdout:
6h22
